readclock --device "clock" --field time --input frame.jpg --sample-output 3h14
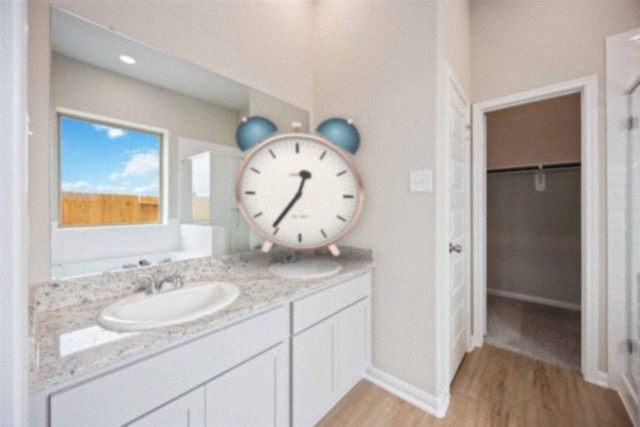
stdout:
12h36
